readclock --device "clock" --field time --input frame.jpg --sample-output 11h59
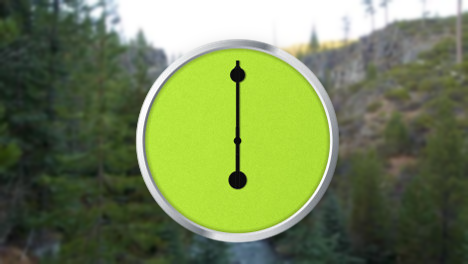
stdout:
6h00
